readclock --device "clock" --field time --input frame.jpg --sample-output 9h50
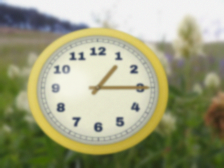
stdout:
1h15
